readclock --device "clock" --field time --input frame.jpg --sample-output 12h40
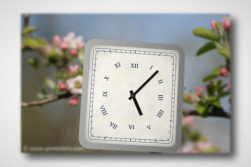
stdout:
5h07
